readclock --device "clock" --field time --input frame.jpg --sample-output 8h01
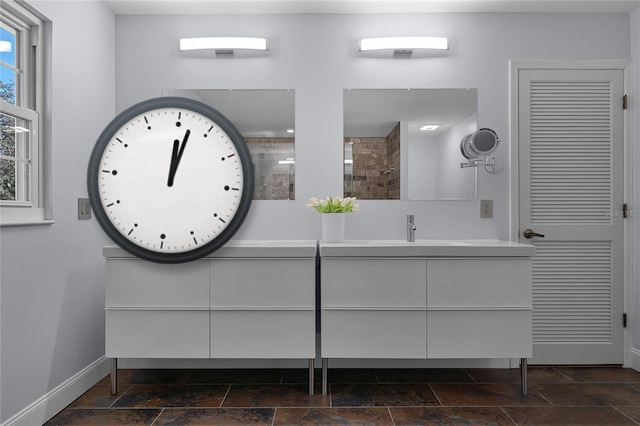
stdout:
12h02
